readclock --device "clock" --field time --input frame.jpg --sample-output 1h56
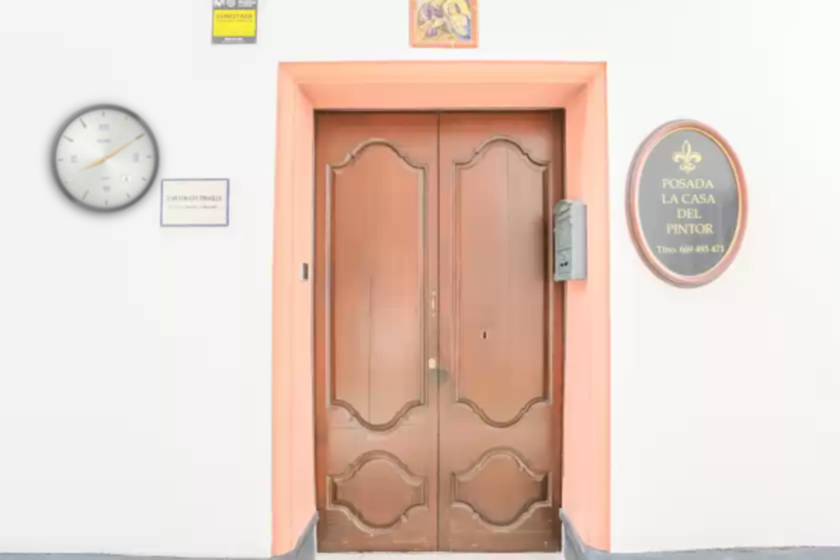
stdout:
8h10
